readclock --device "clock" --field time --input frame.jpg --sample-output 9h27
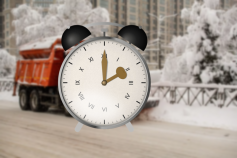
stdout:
2h00
